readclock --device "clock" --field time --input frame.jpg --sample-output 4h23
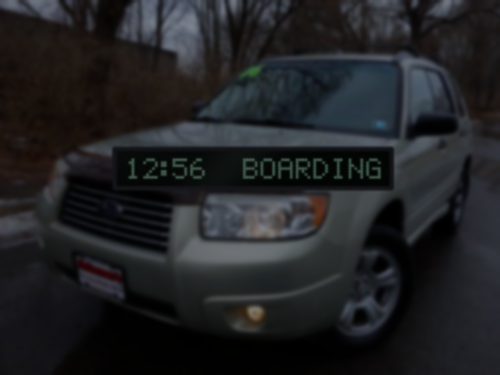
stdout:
12h56
